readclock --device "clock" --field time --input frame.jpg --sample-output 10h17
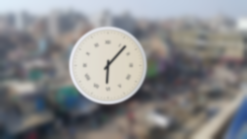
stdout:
6h07
